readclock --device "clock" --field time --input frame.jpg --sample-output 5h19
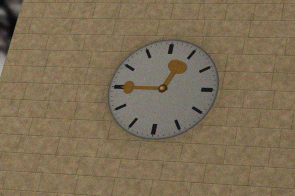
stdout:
12h45
